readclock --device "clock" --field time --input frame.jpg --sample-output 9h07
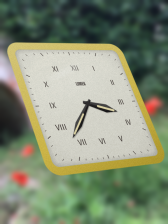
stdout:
3h37
